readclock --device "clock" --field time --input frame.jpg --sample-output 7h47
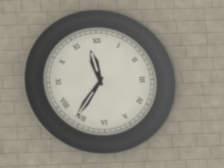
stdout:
11h36
